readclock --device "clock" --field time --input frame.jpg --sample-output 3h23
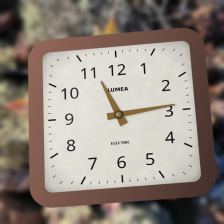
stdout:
11h14
